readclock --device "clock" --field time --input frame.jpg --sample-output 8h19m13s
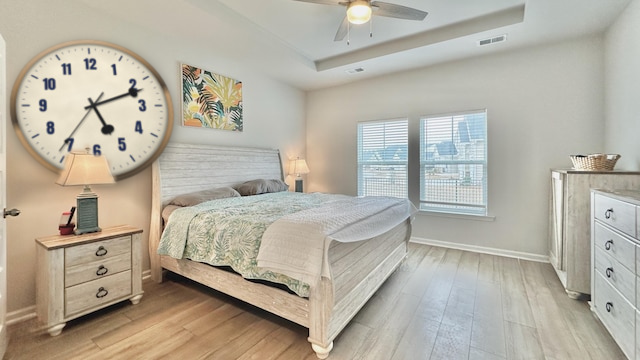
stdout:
5h11m36s
